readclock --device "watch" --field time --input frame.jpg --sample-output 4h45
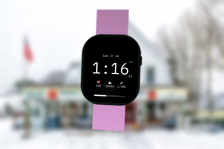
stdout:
1h16
